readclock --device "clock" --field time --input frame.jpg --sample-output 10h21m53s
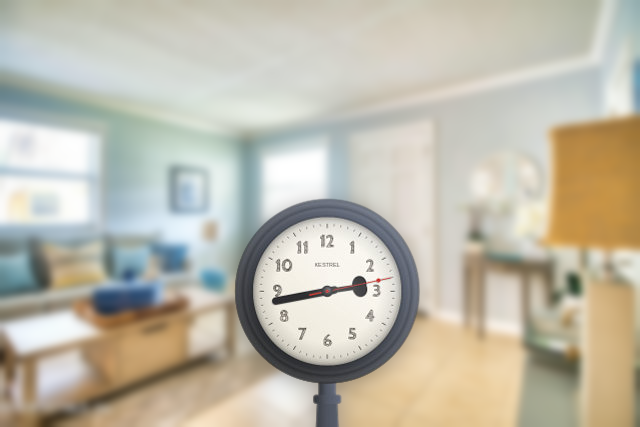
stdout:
2h43m13s
